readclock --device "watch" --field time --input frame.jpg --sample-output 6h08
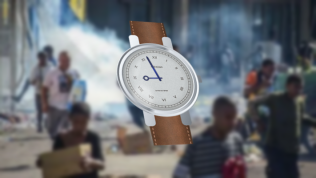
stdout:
8h57
